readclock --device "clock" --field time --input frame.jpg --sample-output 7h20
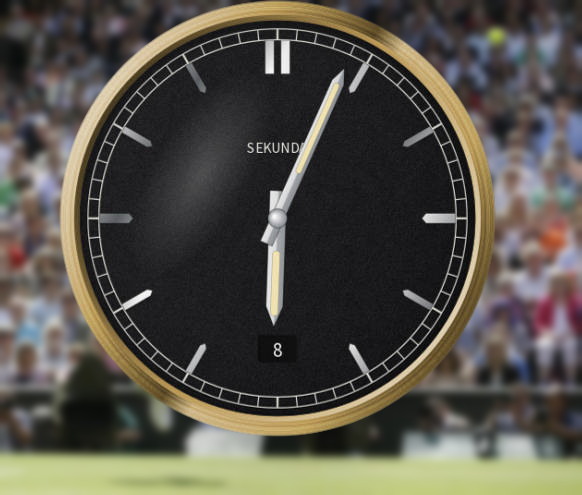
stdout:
6h04
